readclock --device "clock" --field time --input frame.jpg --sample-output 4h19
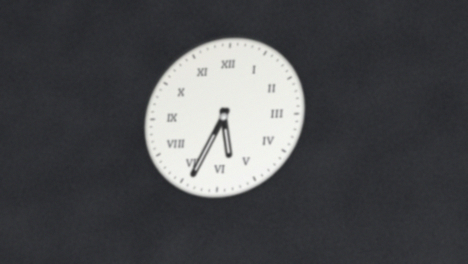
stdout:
5h34
